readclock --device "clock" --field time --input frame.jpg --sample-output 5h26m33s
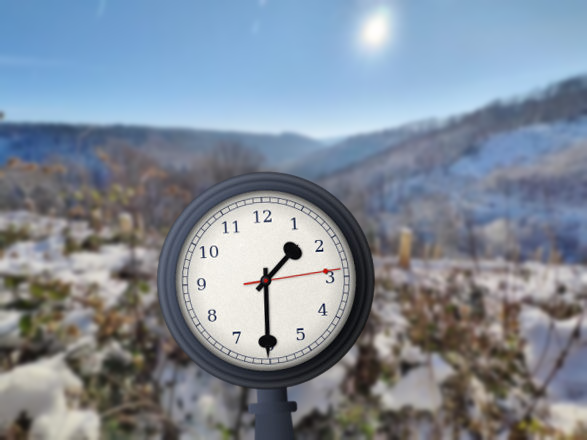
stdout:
1h30m14s
